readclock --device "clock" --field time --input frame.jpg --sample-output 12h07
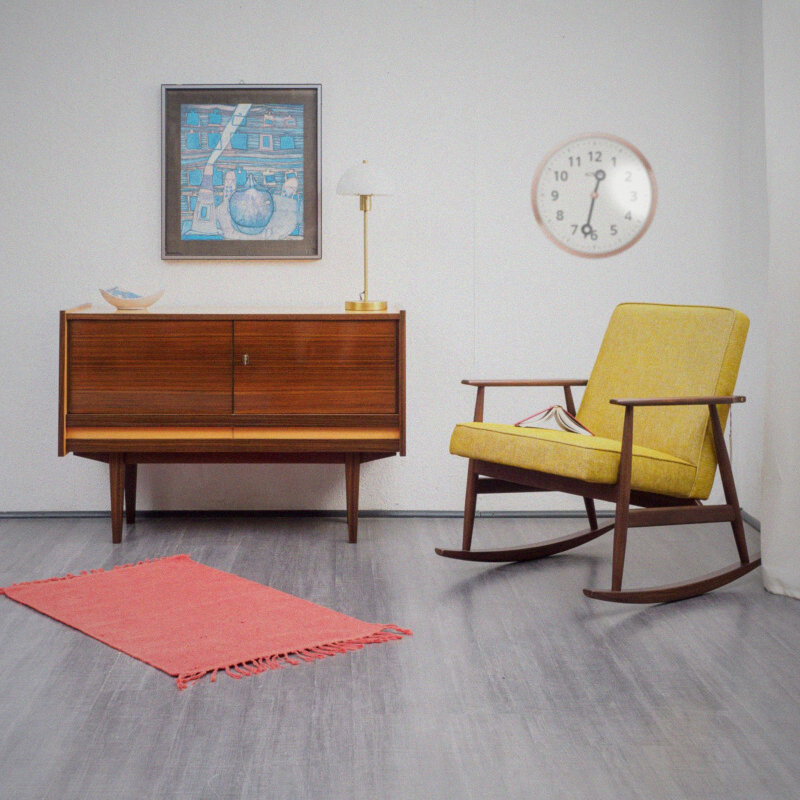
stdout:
12h32
